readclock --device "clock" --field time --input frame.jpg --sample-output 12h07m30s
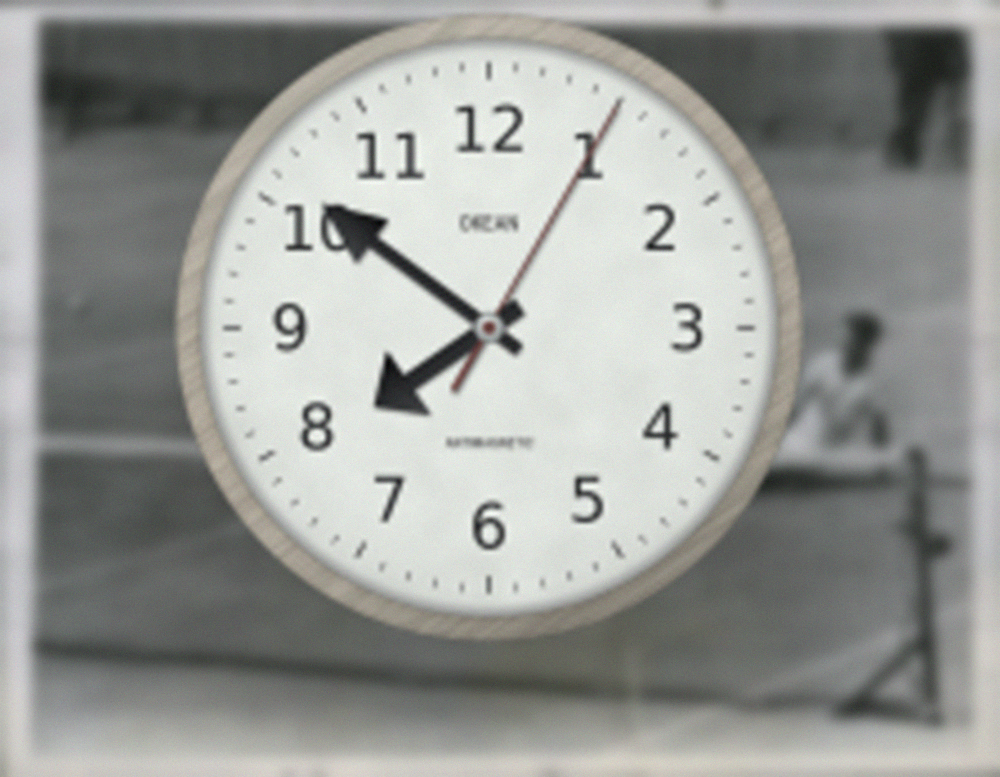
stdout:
7h51m05s
